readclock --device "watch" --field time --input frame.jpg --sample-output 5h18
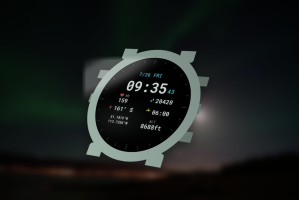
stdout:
9h35
